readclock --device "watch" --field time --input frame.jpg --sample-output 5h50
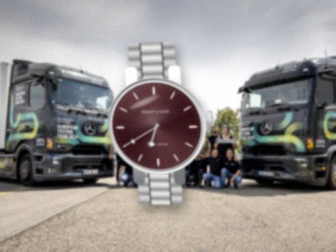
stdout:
6h40
